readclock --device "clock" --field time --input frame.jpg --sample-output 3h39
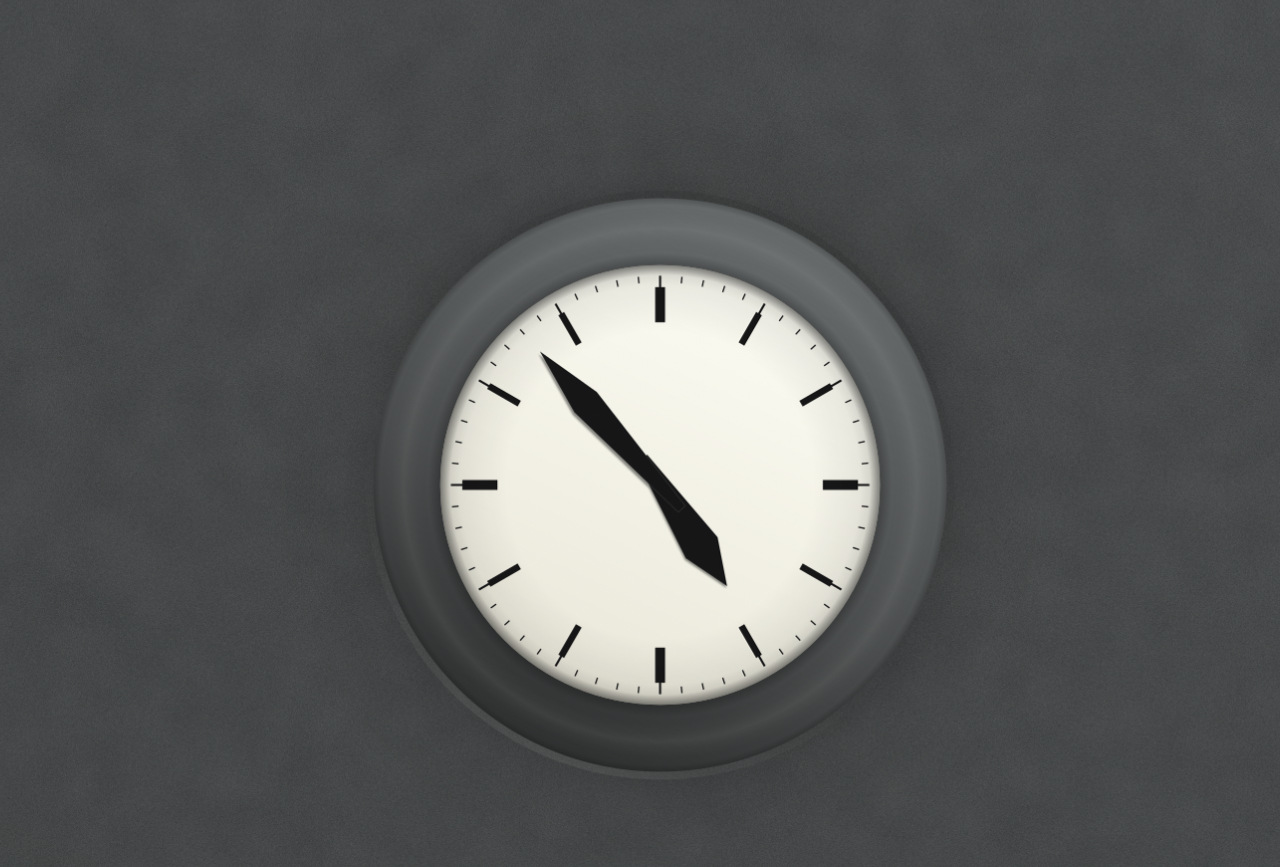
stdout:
4h53
